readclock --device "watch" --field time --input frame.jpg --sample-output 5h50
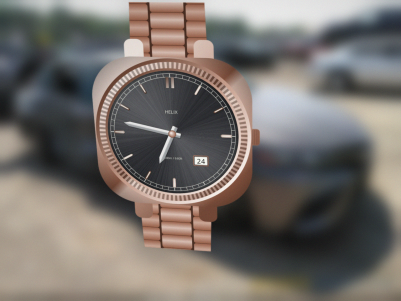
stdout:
6h47
